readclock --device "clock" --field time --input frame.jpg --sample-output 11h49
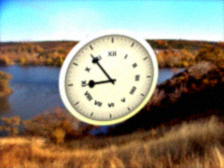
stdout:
8h54
